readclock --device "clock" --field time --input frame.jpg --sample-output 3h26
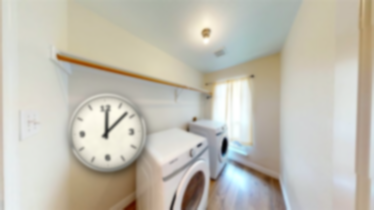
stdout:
12h08
